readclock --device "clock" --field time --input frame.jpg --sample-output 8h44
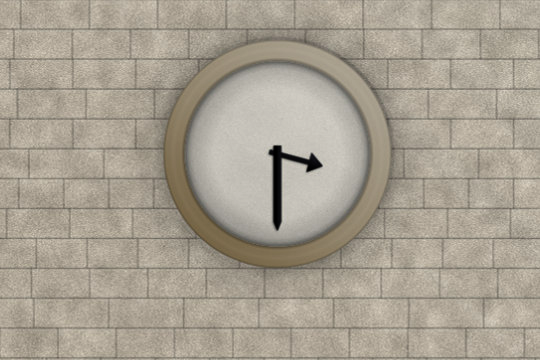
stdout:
3h30
